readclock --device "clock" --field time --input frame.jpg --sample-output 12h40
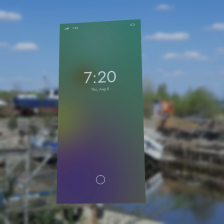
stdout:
7h20
